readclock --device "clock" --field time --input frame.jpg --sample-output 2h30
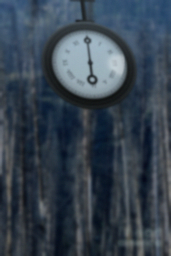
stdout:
6h00
